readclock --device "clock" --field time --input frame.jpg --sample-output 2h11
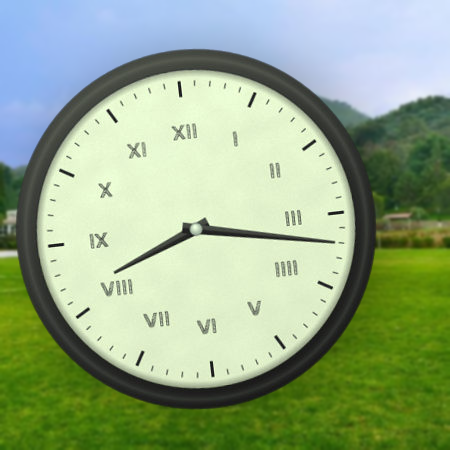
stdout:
8h17
